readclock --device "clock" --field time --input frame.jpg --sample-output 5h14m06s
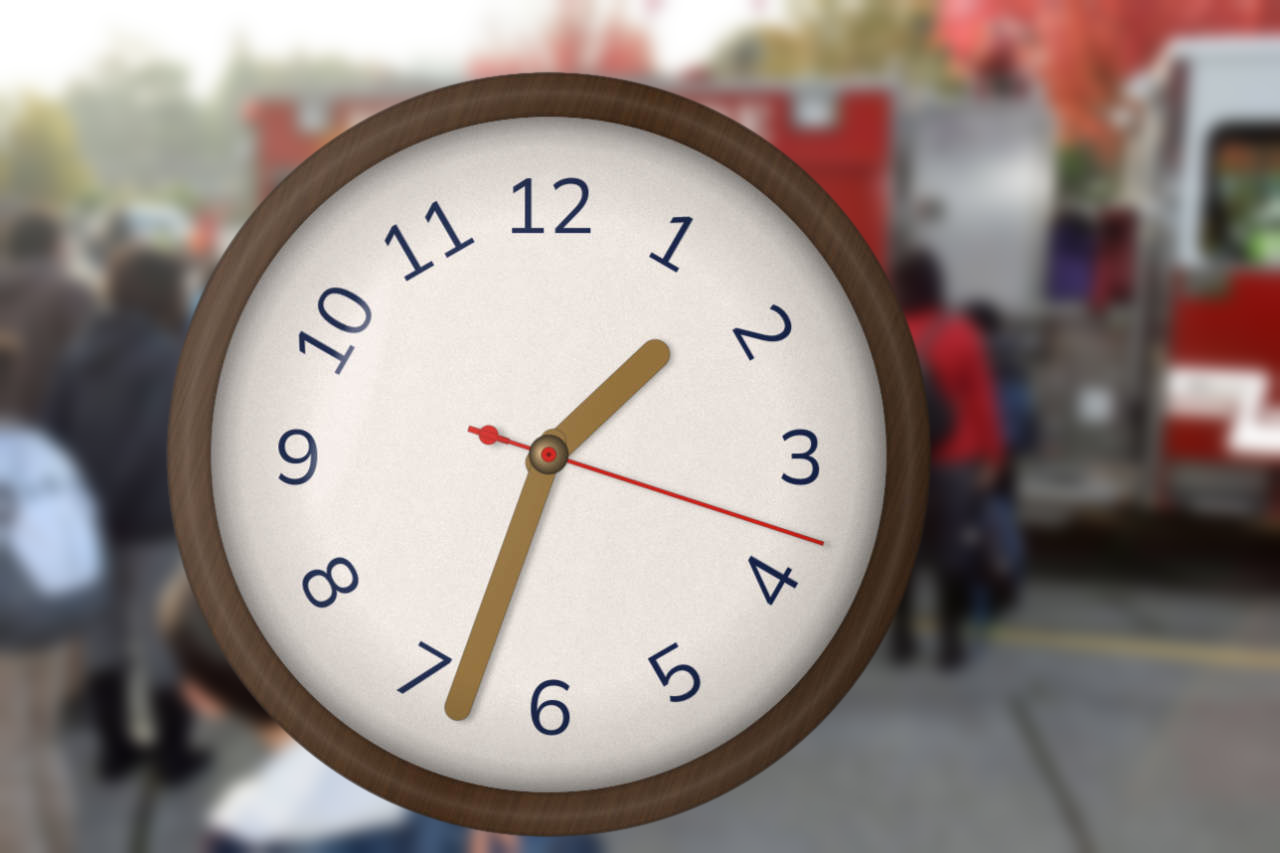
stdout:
1h33m18s
